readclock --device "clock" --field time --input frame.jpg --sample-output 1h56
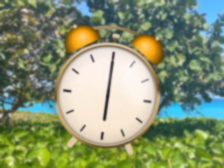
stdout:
6h00
